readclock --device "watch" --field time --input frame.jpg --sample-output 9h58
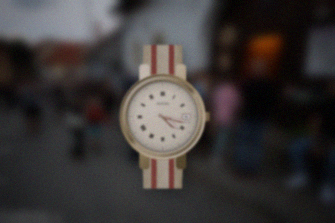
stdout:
4h17
